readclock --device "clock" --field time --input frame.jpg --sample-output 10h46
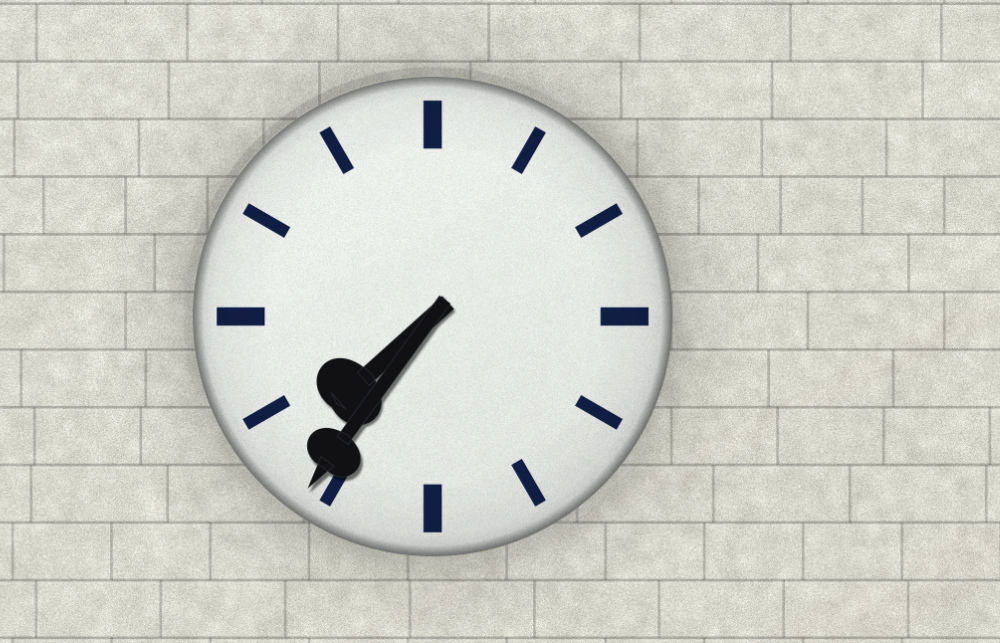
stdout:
7h36
